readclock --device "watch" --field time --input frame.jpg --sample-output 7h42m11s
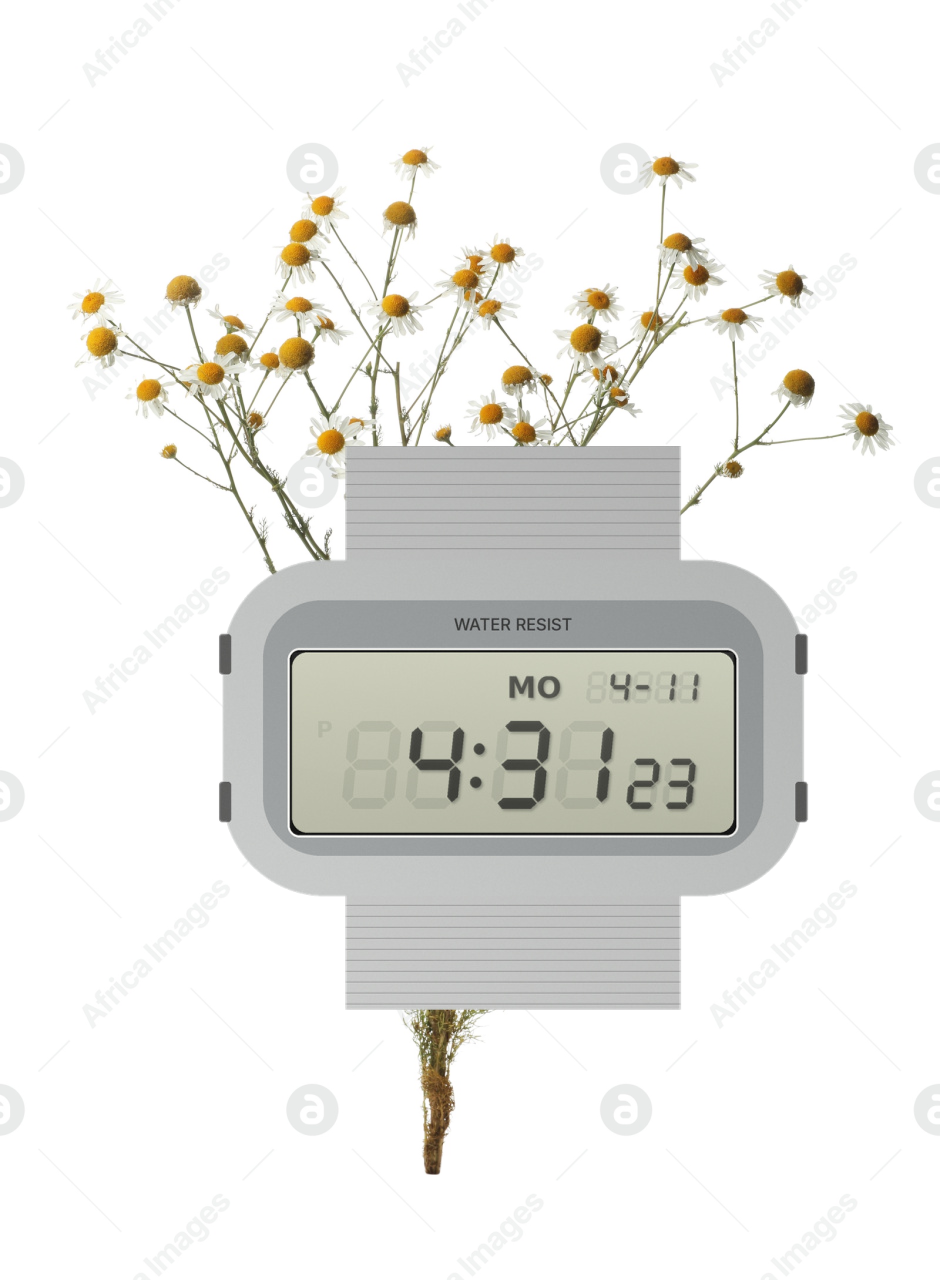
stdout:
4h31m23s
